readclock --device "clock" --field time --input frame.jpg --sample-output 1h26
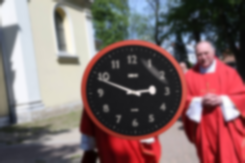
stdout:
2h49
